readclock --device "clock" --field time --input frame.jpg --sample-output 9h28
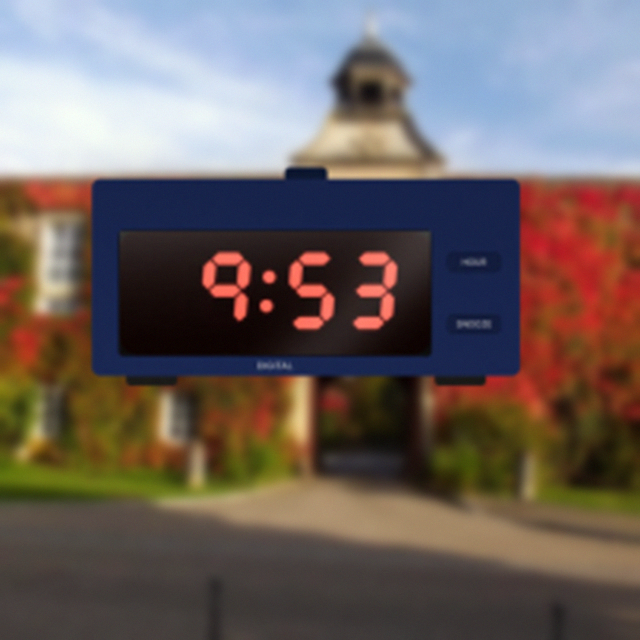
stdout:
9h53
